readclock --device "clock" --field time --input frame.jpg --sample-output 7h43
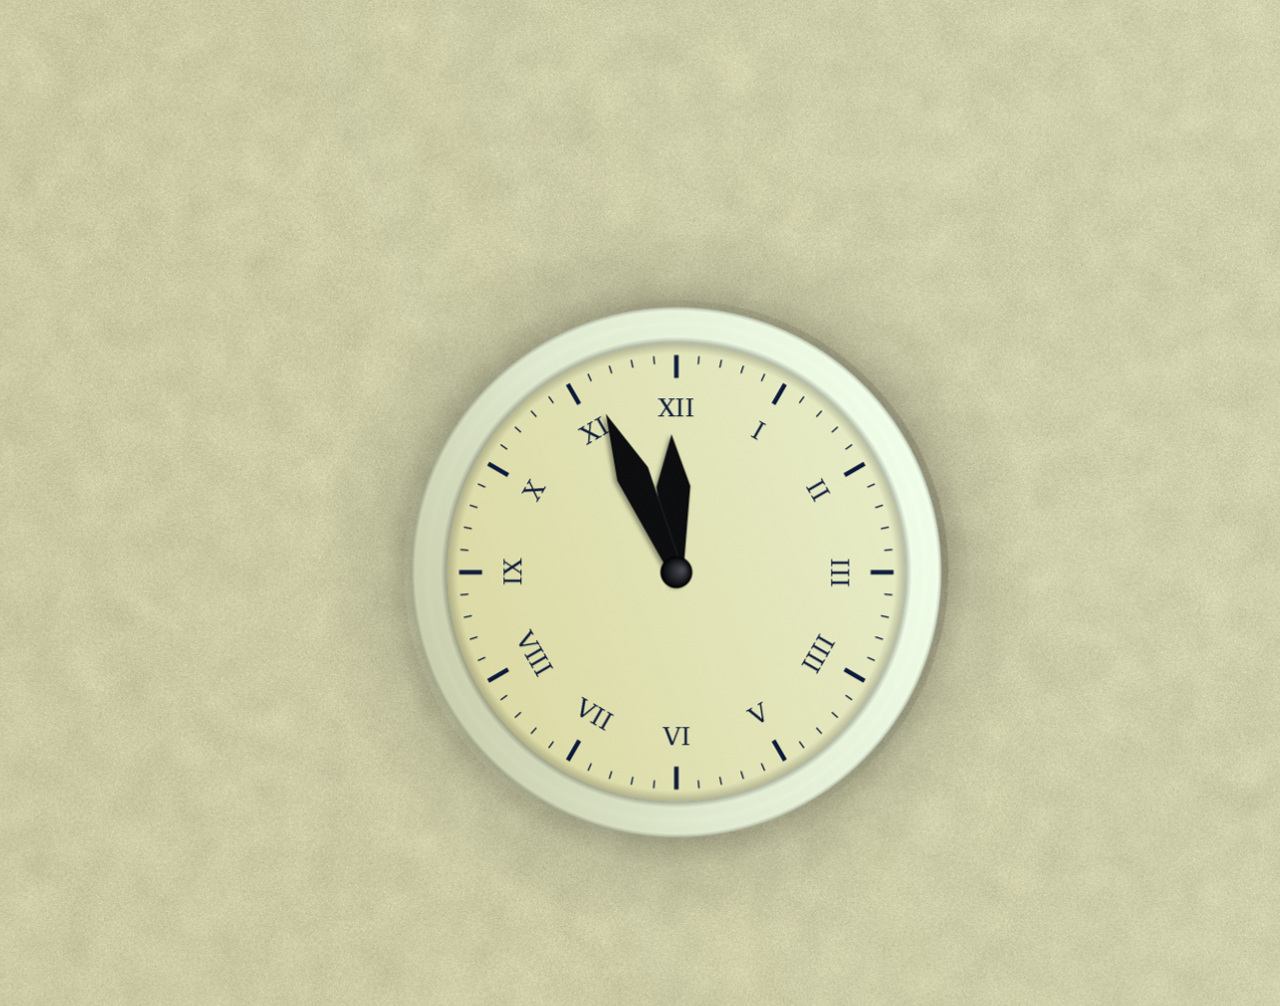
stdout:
11h56
